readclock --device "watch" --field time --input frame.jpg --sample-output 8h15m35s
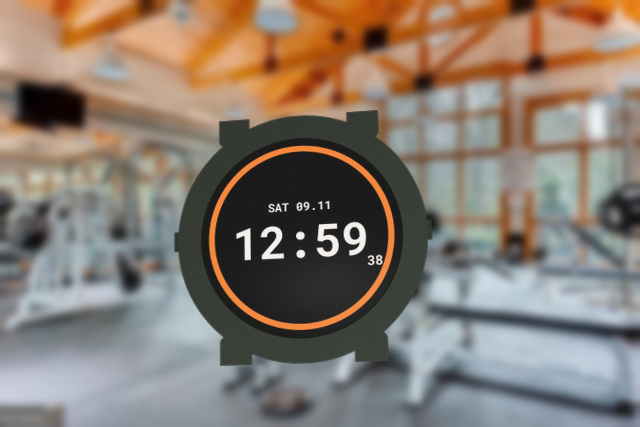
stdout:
12h59m38s
